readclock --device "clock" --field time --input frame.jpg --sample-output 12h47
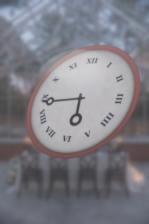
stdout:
5h44
